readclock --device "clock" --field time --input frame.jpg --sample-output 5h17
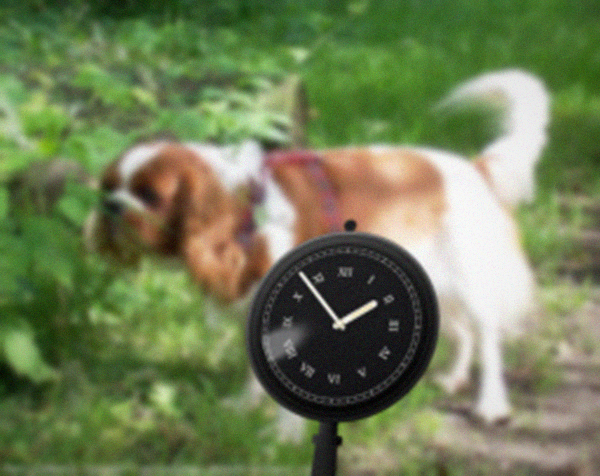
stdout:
1h53
